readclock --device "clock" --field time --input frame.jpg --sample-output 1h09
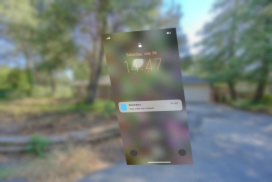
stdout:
14h47
